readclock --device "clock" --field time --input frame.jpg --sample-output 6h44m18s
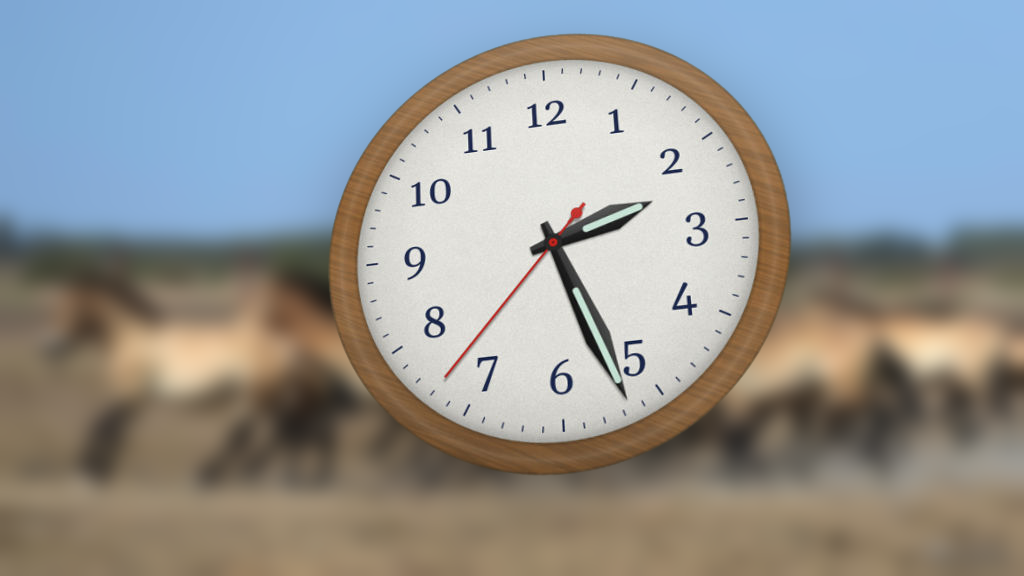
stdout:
2h26m37s
